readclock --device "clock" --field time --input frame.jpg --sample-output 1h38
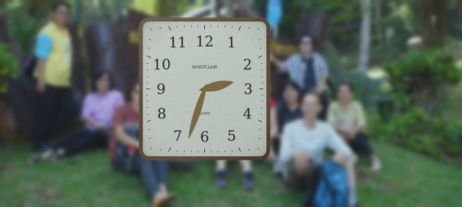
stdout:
2h33
